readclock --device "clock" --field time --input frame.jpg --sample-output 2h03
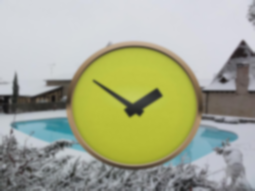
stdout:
1h51
